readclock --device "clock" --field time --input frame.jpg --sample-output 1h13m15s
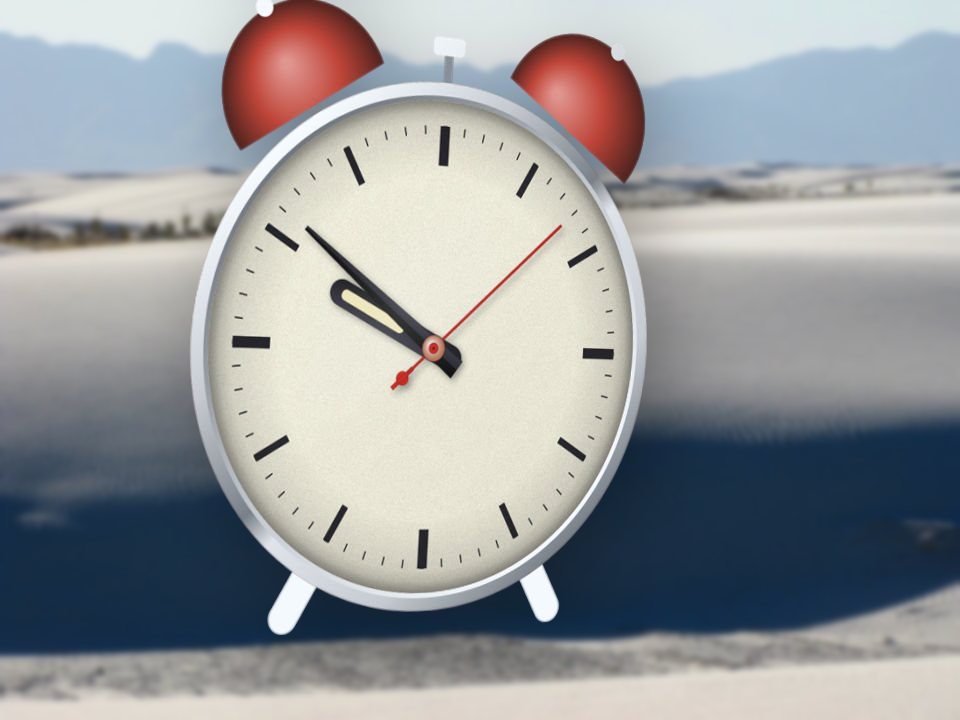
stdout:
9h51m08s
